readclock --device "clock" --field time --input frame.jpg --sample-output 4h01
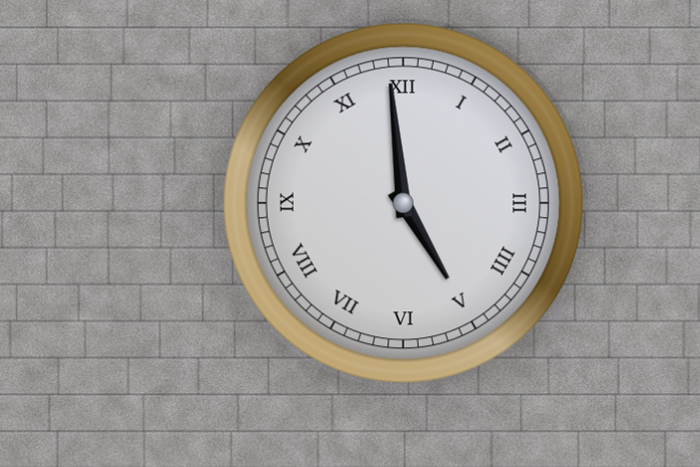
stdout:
4h59
